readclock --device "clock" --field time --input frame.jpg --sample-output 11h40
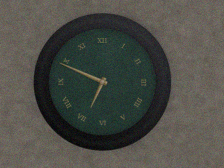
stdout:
6h49
